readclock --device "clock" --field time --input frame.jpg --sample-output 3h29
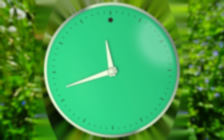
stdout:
11h42
